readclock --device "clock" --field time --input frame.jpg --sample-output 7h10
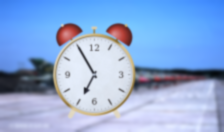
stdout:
6h55
